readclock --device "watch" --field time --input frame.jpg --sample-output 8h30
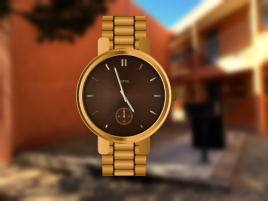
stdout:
4h57
